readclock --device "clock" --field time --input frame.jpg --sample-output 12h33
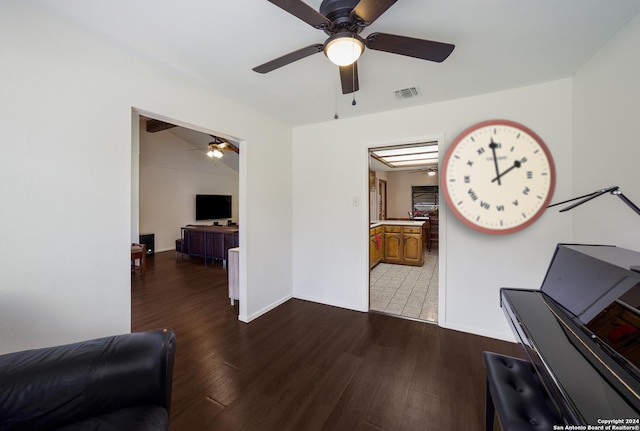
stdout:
1h59
